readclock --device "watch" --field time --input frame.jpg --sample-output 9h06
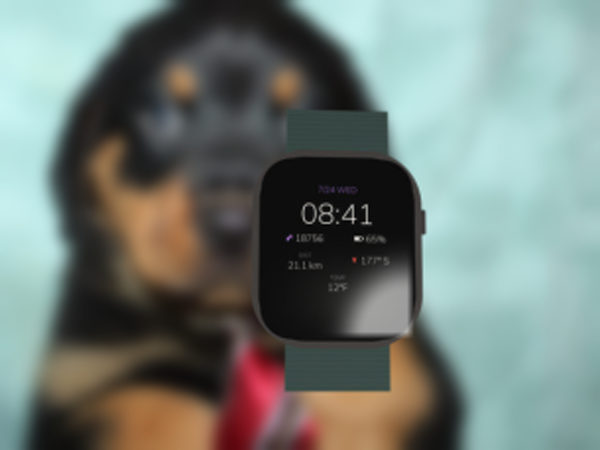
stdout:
8h41
